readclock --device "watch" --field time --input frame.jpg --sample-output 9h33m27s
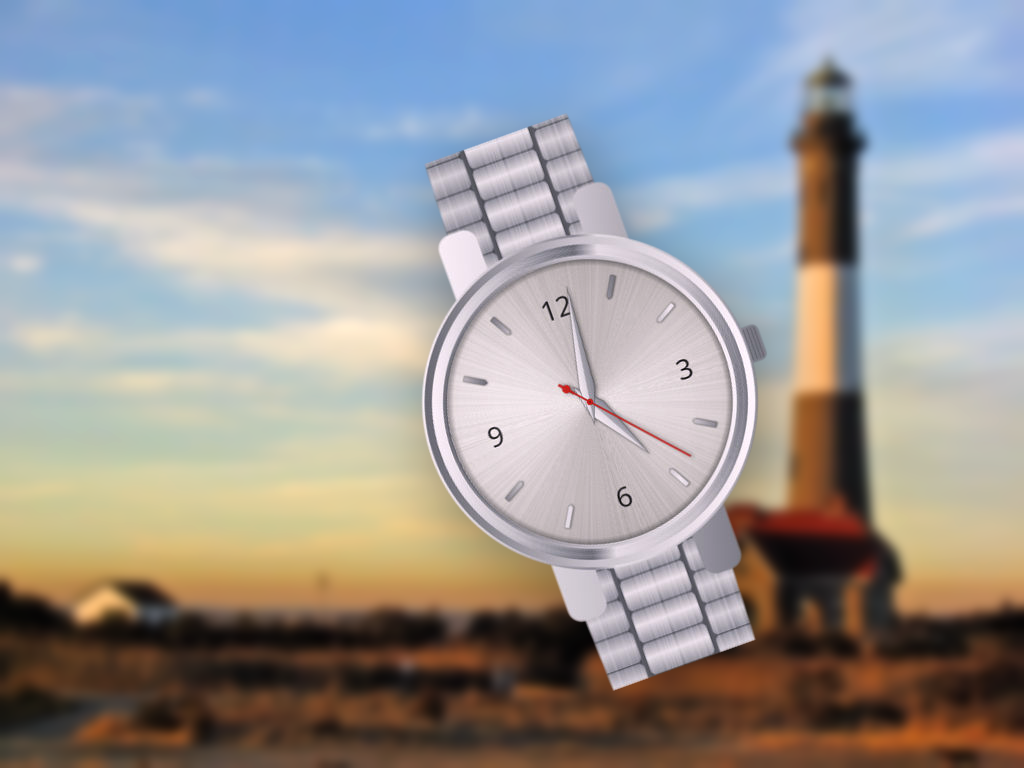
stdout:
5h01m23s
